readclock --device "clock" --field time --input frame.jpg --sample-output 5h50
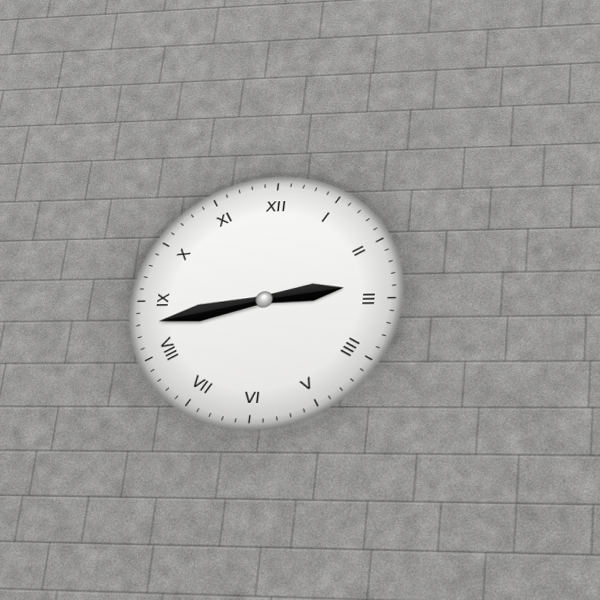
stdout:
2h43
